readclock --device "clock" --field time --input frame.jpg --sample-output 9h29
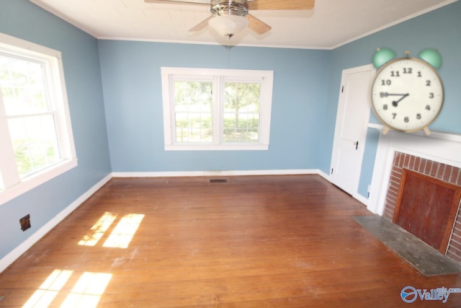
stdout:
7h45
